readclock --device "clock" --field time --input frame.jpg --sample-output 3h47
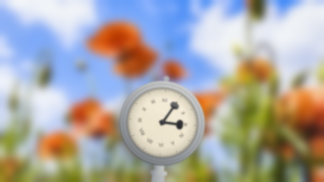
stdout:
3h05
